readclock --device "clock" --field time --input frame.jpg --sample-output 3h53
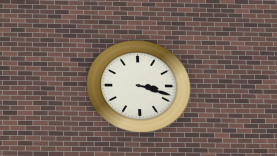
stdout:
3h18
